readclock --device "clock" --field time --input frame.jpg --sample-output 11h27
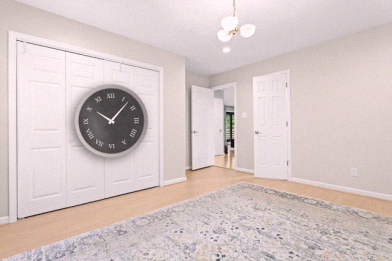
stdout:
10h07
